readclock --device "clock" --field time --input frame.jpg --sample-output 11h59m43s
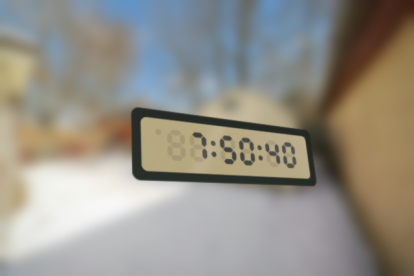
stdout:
7h50m40s
